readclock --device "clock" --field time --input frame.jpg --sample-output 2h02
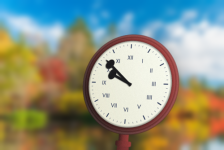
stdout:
9h52
